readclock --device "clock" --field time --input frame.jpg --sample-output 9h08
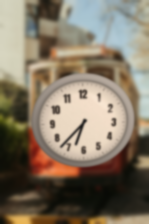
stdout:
6h37
